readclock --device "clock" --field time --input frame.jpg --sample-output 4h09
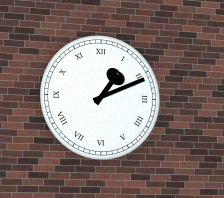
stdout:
1h11
